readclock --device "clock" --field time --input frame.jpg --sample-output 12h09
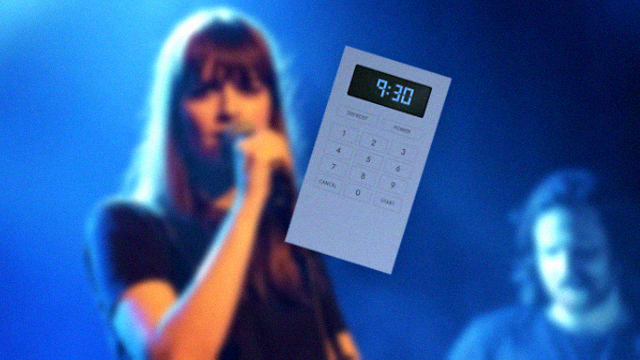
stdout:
9h30
